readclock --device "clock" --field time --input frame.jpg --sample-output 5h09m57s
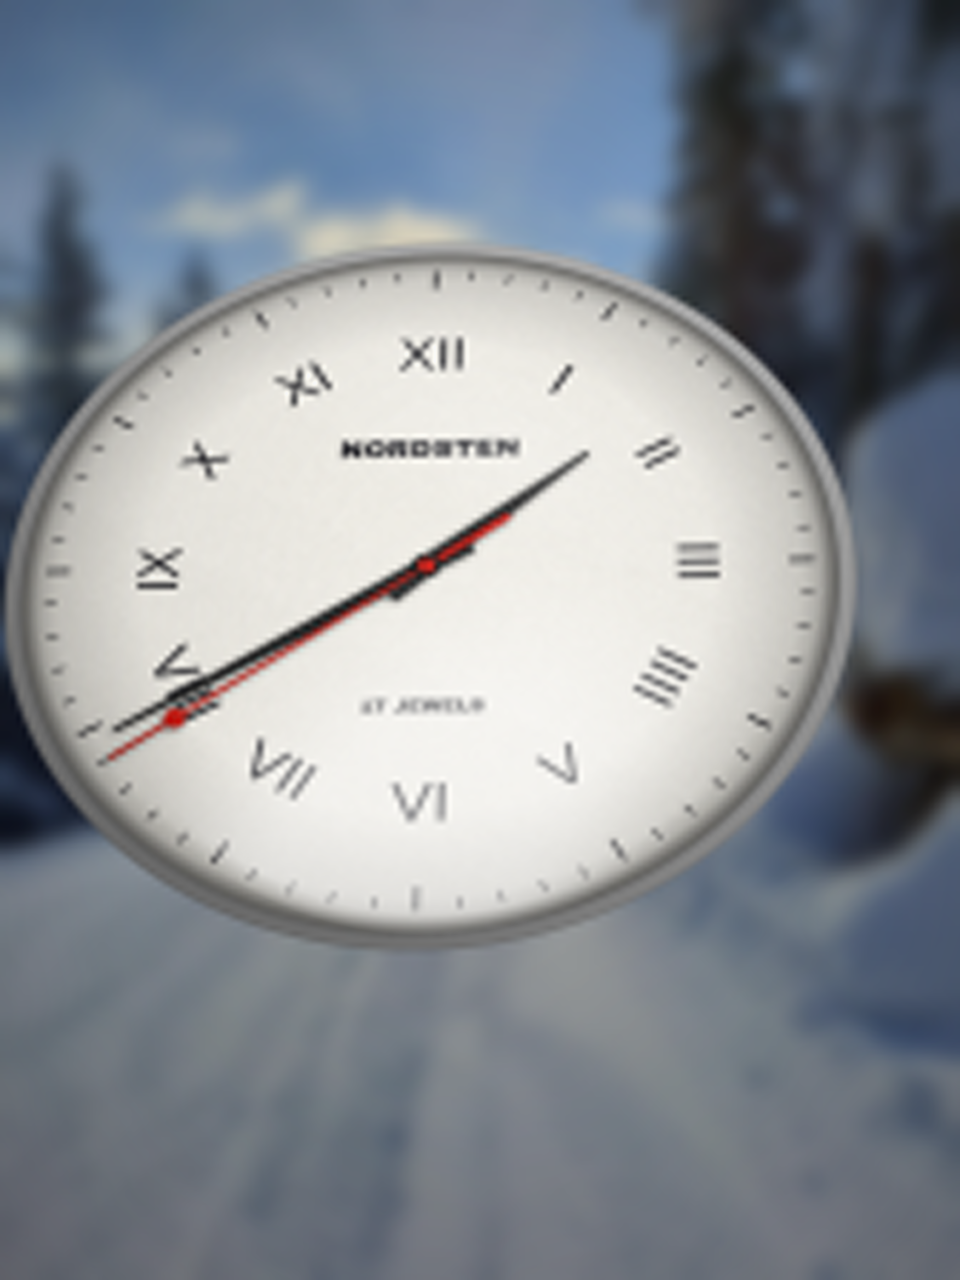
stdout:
1h39m39s
